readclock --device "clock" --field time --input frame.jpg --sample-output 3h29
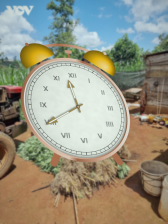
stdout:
11h40
